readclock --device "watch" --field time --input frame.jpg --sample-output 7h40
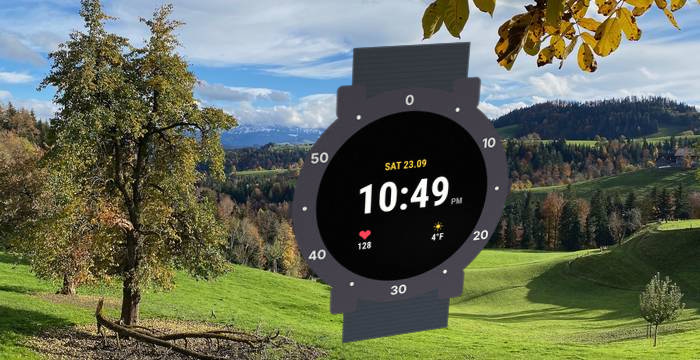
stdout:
10h49
